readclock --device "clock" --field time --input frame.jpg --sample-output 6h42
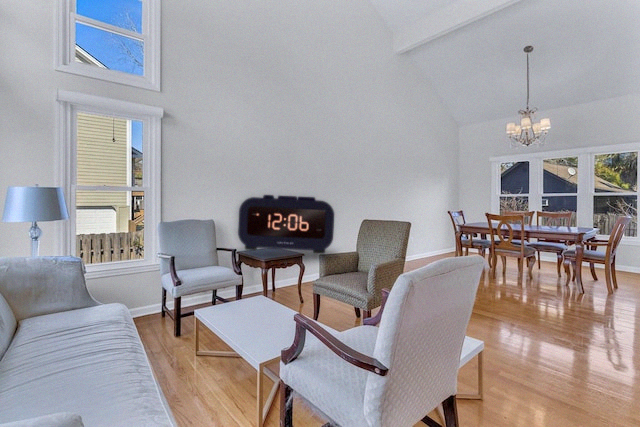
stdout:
12h06
